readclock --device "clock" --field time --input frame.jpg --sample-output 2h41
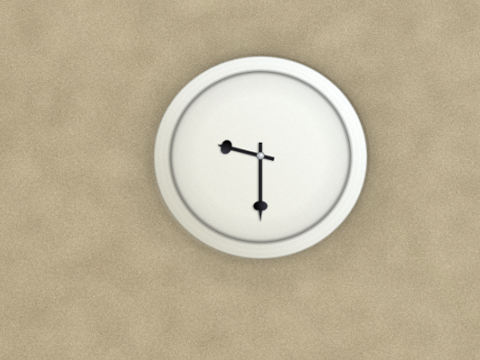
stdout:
9h30
